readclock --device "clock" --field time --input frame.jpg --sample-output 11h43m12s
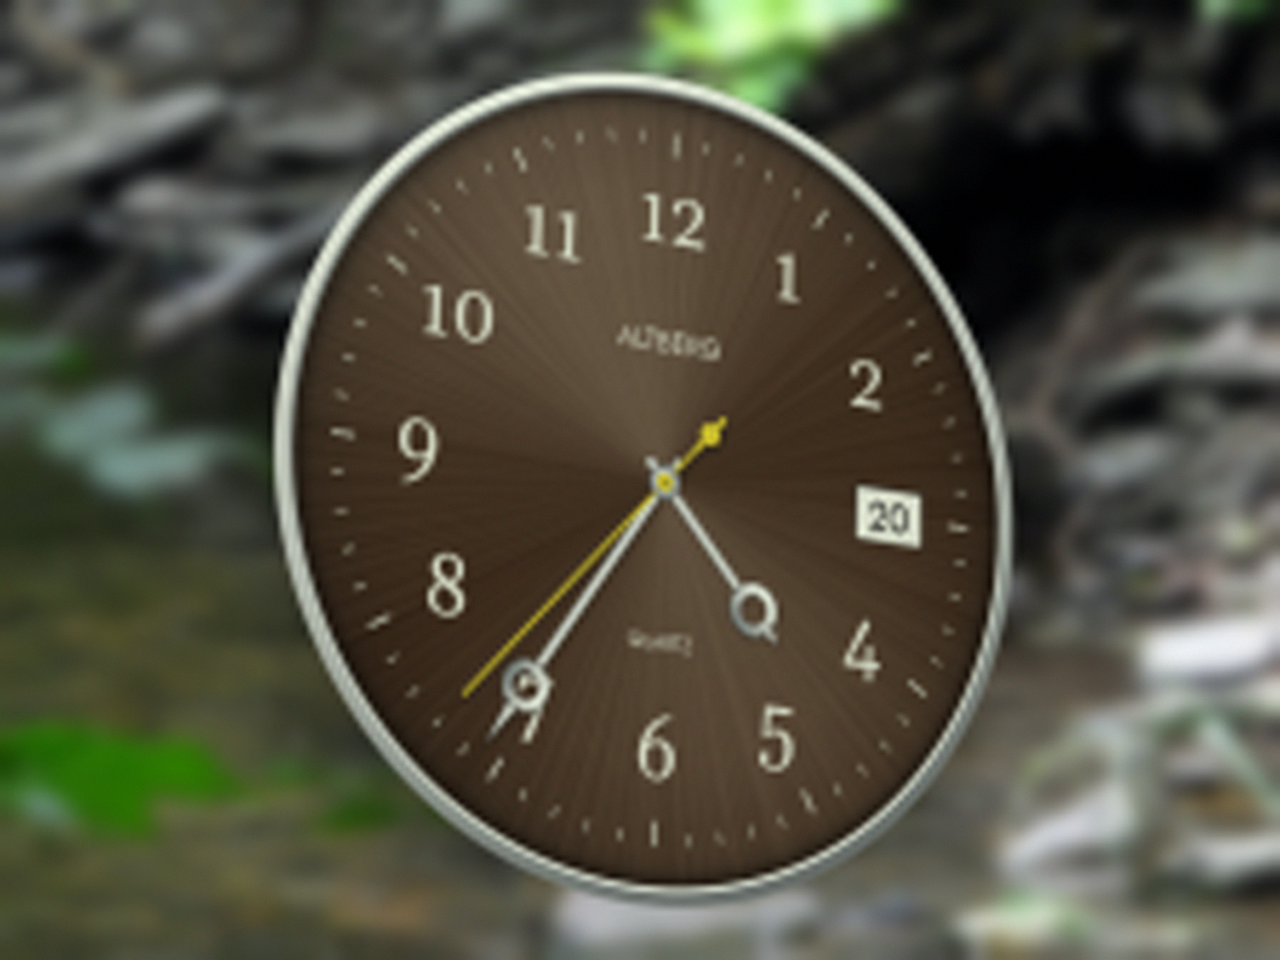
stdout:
4h35m37s
